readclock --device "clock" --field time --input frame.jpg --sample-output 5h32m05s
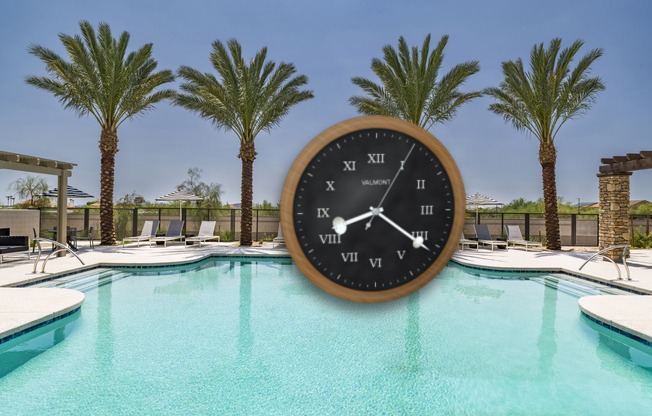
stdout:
8h21m05s
